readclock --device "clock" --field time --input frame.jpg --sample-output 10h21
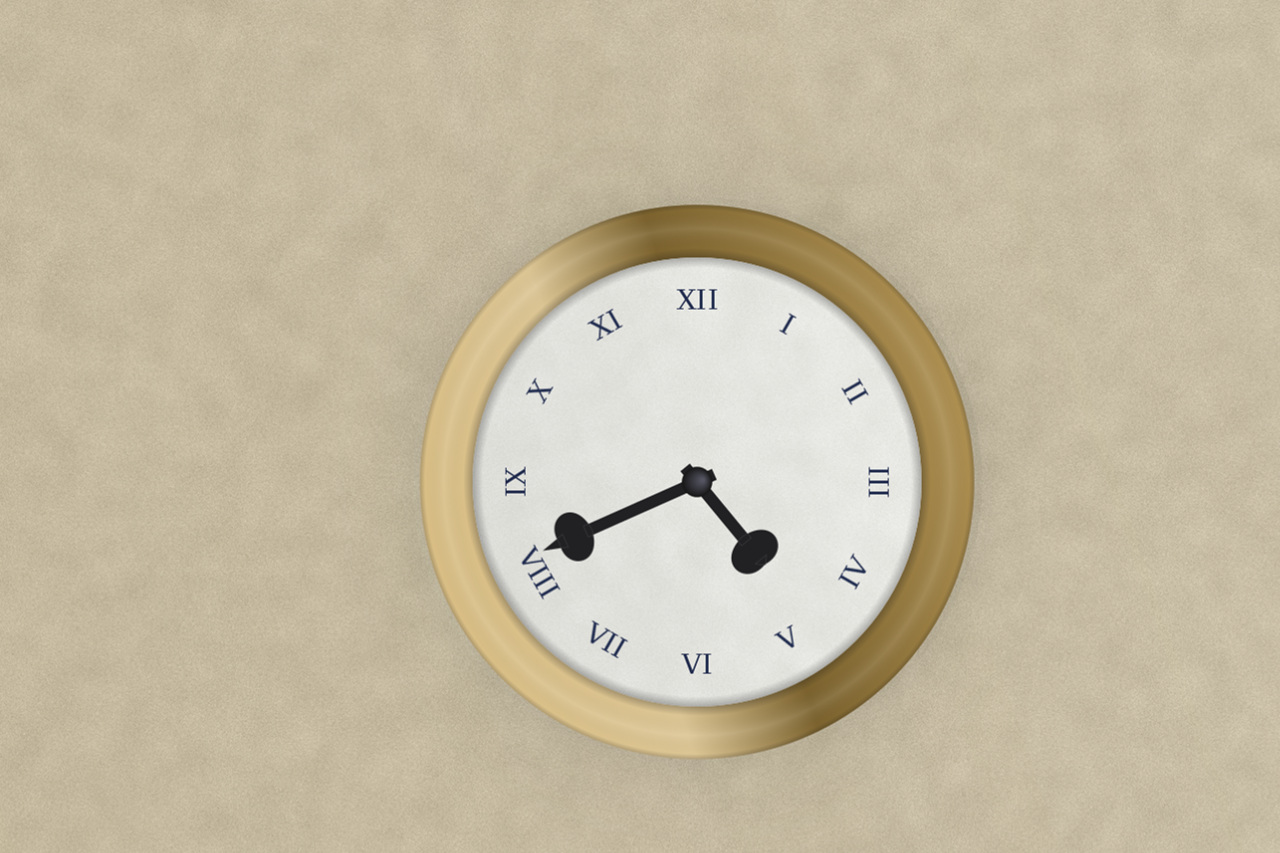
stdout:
4h41
